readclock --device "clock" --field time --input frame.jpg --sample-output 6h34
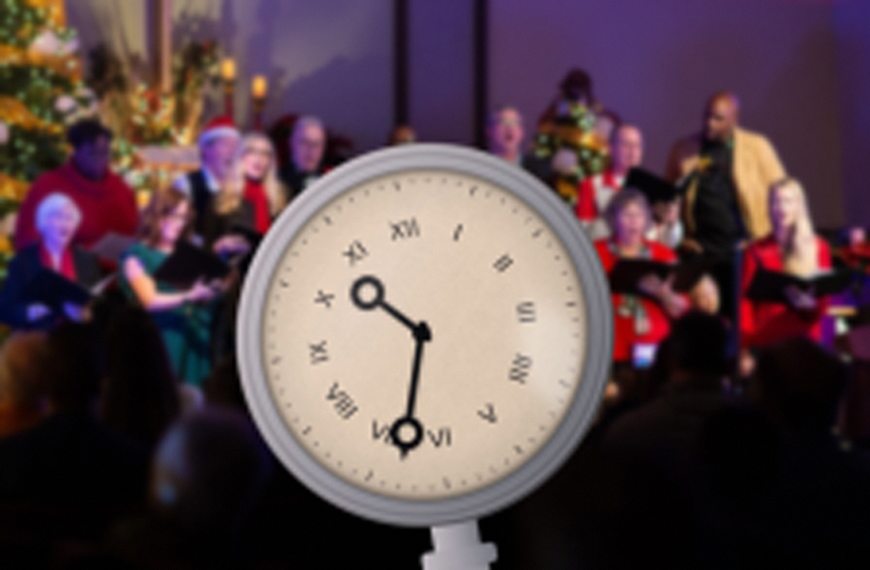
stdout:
10h33
